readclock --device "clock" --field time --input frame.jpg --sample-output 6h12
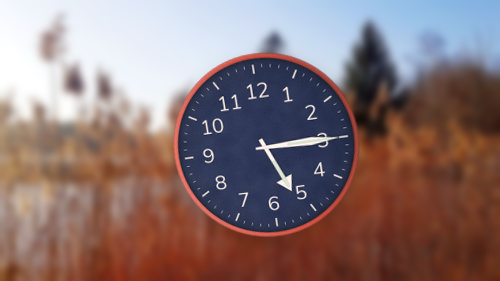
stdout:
5h15
